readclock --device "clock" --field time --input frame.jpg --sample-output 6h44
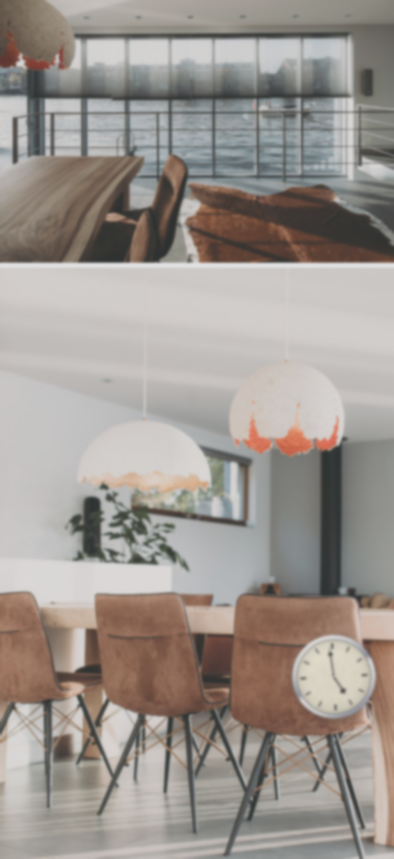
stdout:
4h59
